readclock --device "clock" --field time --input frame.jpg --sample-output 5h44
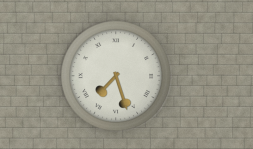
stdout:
7h27
